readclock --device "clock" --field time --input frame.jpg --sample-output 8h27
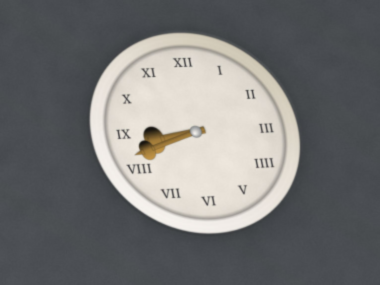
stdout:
8h42
